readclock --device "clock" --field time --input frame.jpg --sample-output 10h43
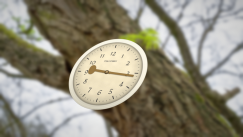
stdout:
9h16
